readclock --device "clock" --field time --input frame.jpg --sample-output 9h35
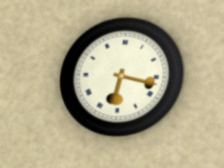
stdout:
6h17
